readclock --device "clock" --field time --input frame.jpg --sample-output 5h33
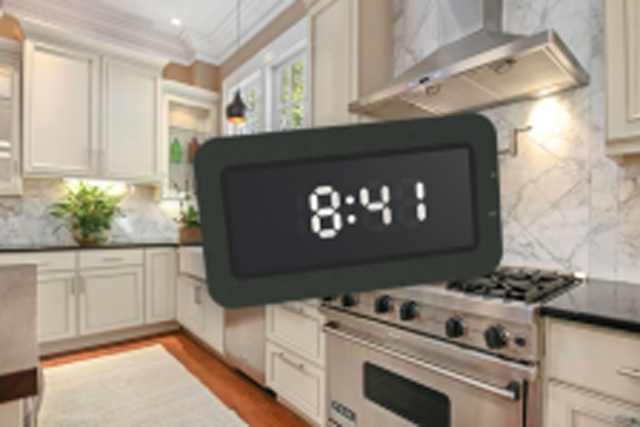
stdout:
8h41
